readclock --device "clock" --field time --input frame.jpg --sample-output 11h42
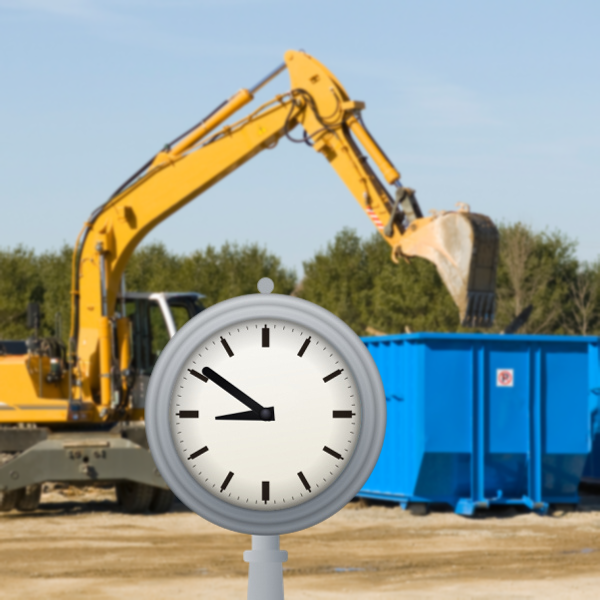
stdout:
8h51
